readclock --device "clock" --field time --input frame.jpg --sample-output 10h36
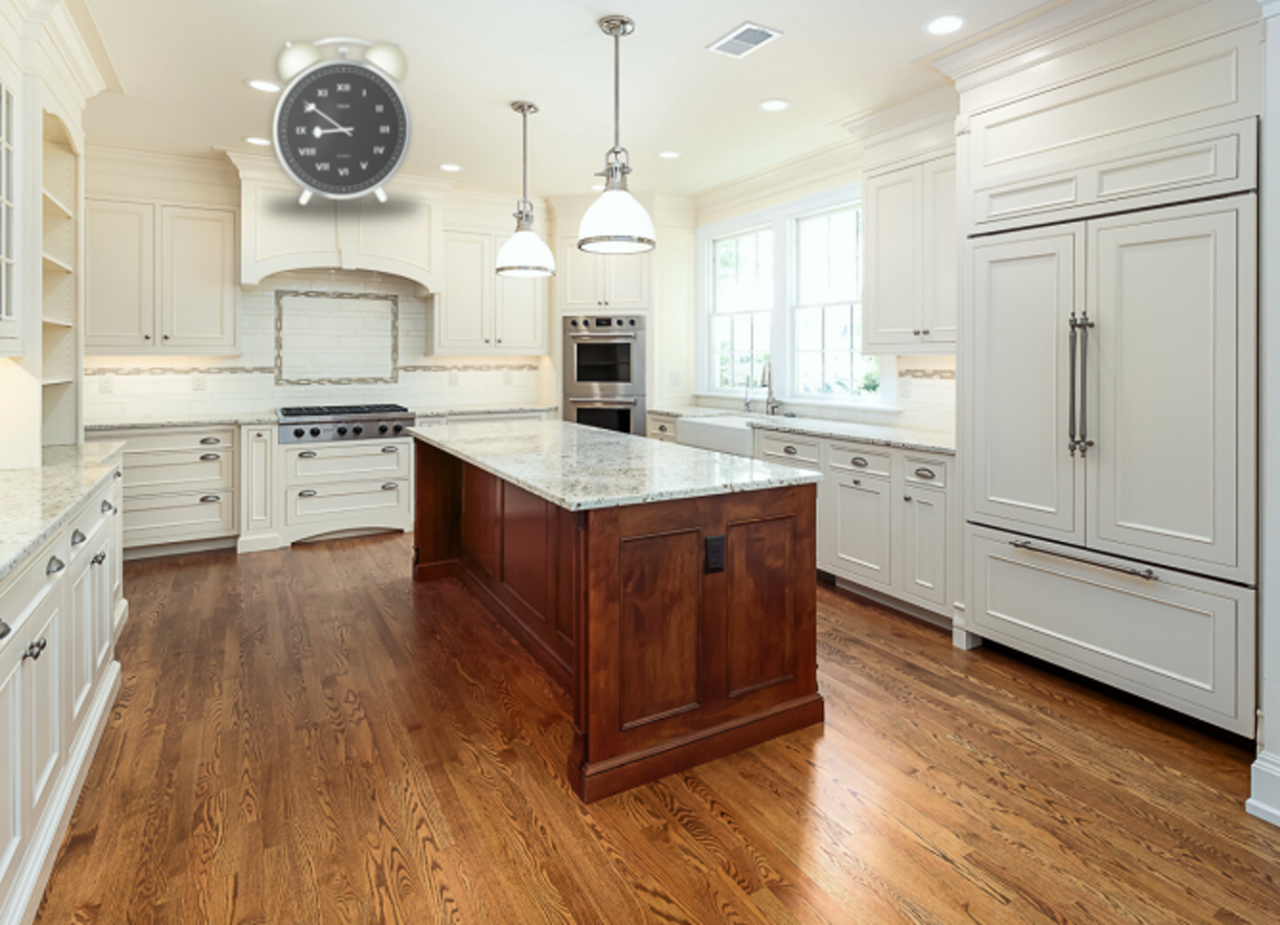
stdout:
8h51
